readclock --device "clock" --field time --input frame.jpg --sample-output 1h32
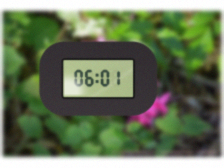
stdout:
6h01
